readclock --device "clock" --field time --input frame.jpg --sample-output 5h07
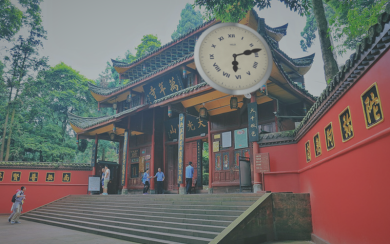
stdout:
6h13
